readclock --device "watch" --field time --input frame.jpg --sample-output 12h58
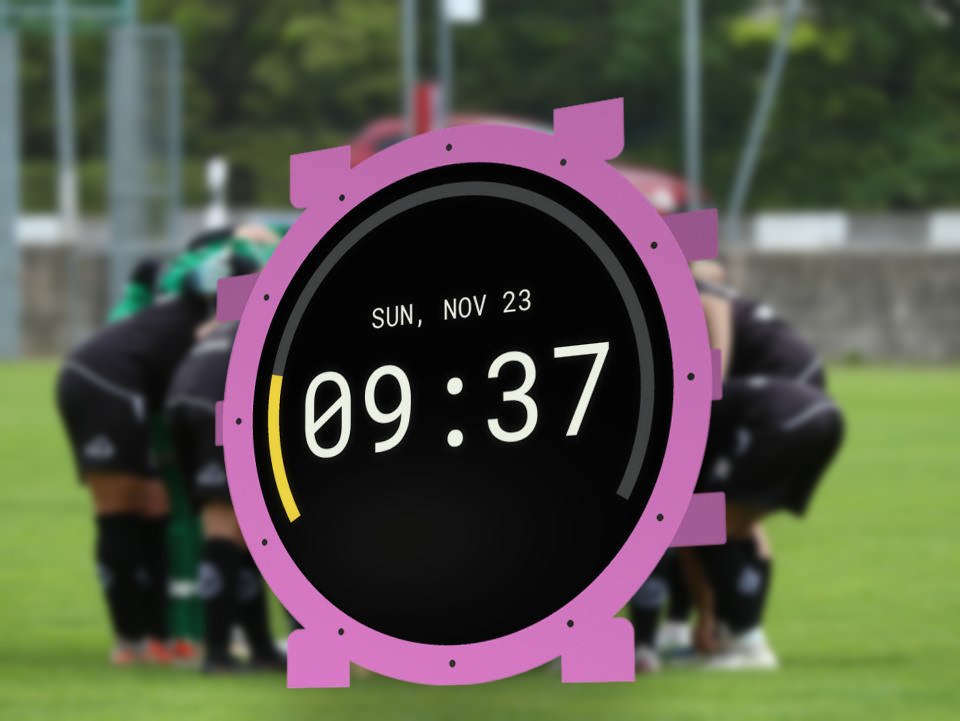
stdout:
9h37
